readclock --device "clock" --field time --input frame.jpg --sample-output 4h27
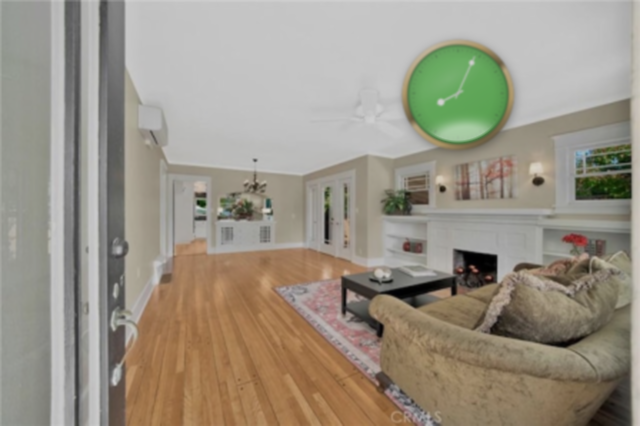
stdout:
8h04
